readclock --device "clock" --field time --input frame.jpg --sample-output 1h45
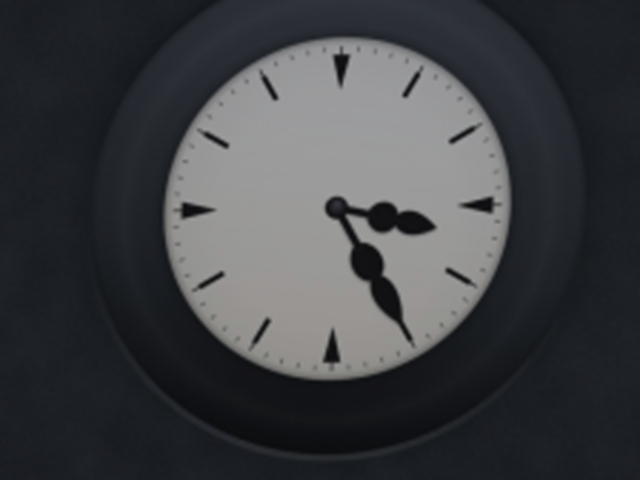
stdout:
3h25
